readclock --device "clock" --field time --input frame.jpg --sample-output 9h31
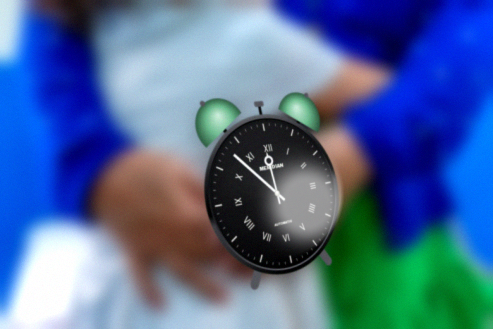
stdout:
11h53
